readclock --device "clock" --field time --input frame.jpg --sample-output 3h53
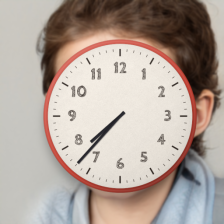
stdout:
7h37
